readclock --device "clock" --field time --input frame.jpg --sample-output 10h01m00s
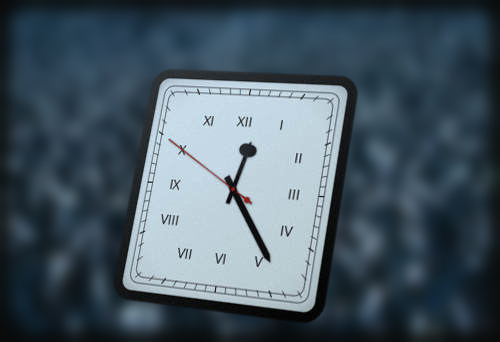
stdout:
12h23m50s
